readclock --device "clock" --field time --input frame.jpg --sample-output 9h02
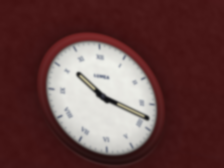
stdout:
10h18
